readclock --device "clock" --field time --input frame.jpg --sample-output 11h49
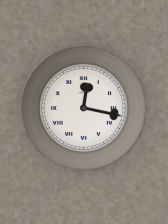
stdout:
12h17
